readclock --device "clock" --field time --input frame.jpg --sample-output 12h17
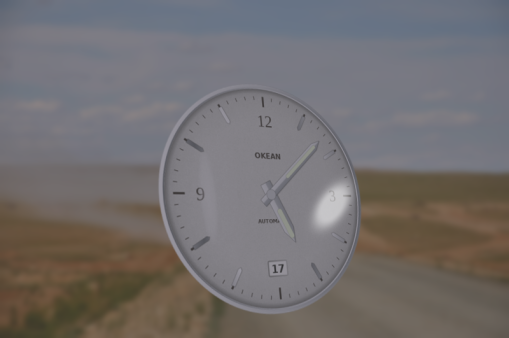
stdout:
5h08
